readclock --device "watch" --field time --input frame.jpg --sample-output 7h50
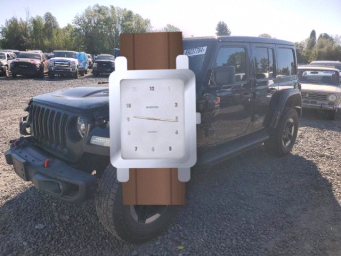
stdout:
9h16
